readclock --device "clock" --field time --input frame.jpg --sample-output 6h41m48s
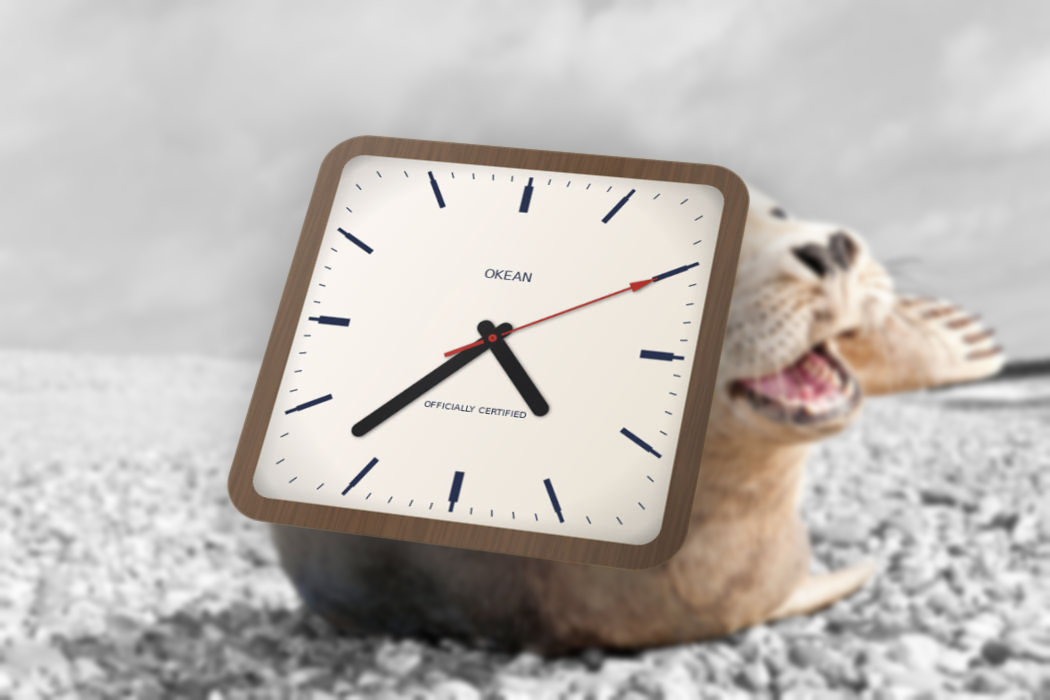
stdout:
4h37m10s
